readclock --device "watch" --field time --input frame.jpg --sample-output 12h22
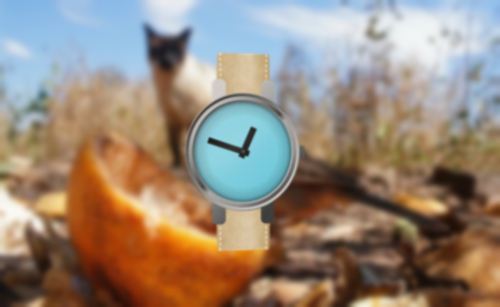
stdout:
12h48
